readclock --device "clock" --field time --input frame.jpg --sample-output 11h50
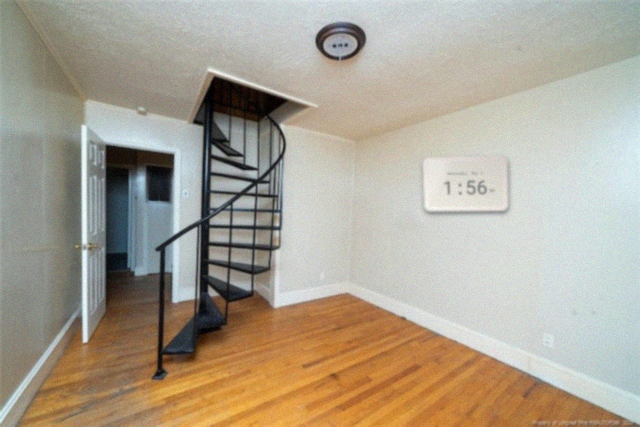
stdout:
1h56
